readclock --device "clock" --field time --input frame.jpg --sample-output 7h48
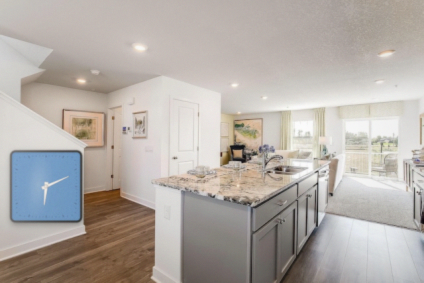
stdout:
6h11
